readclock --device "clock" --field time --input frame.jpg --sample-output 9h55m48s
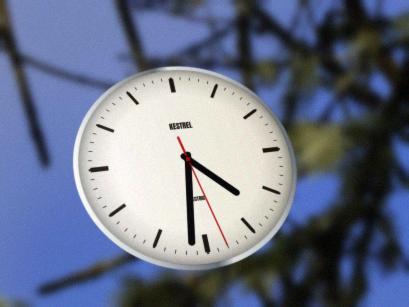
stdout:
4h31m28s
